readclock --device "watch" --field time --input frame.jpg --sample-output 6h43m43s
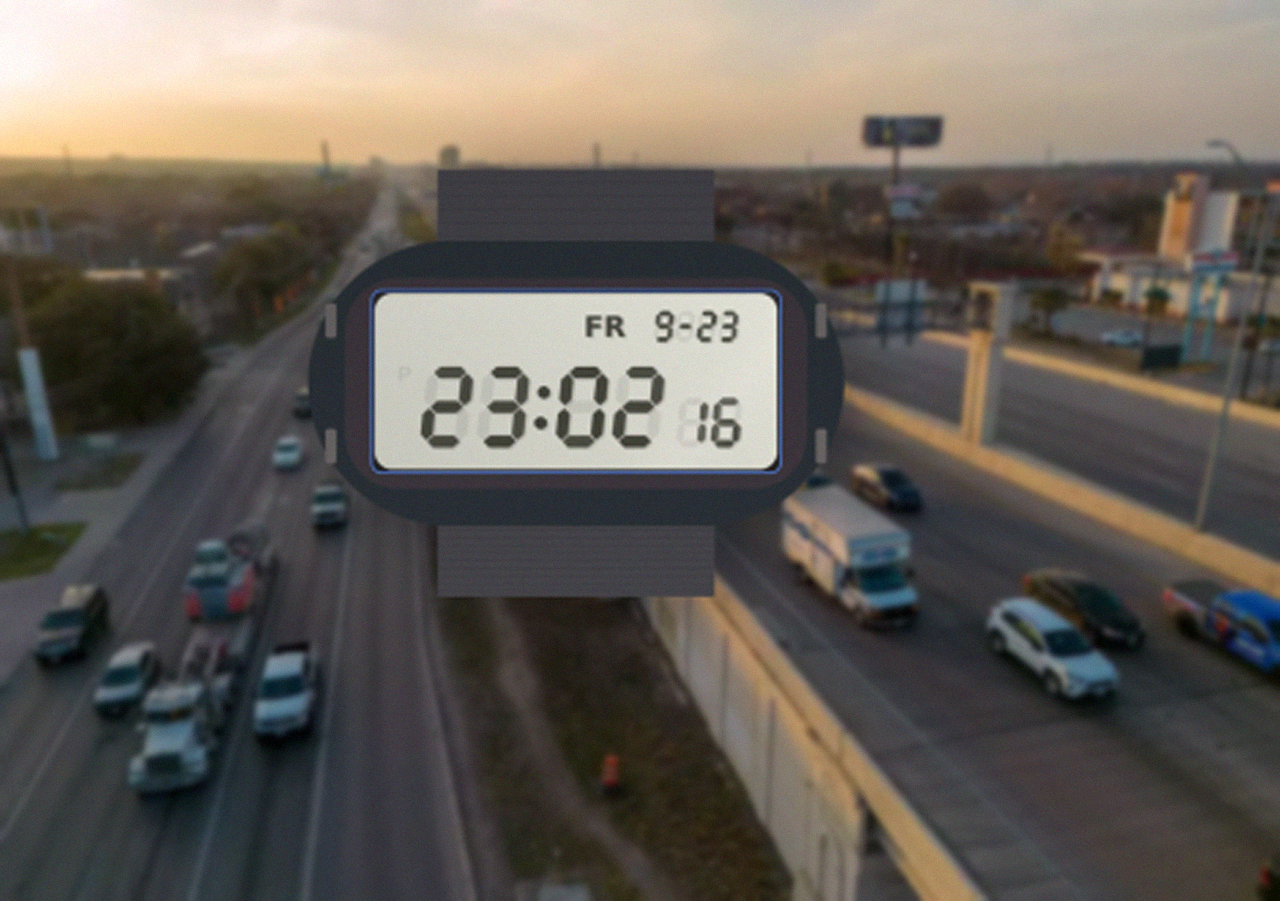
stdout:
23h02m16s
